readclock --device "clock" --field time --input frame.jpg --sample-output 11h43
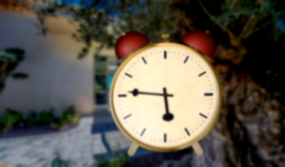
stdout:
5h46
